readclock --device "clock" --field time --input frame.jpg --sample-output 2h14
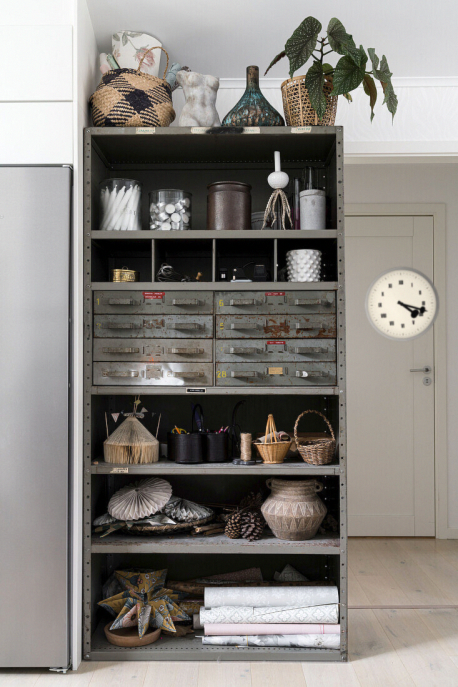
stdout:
4h18
